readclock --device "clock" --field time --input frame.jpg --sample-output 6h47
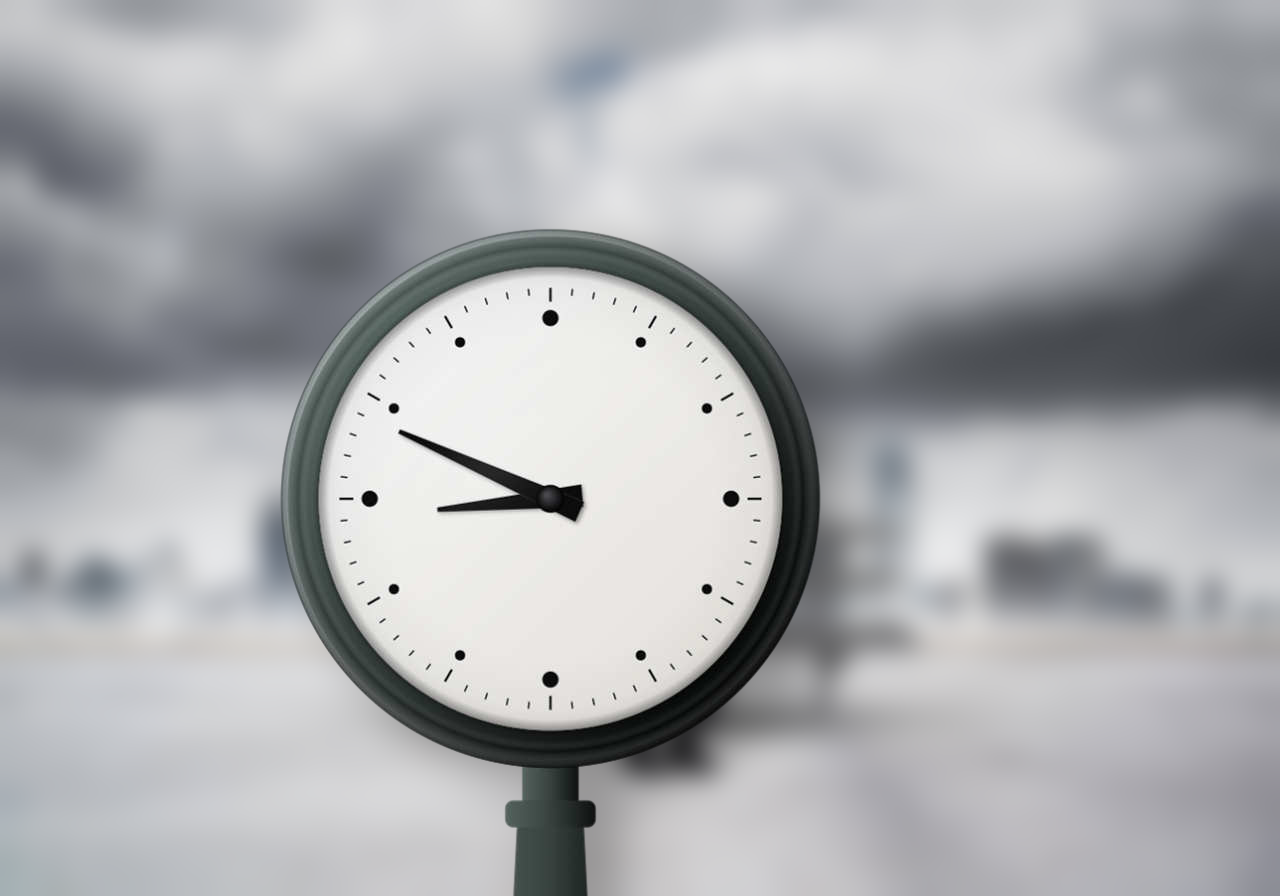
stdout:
8h49
